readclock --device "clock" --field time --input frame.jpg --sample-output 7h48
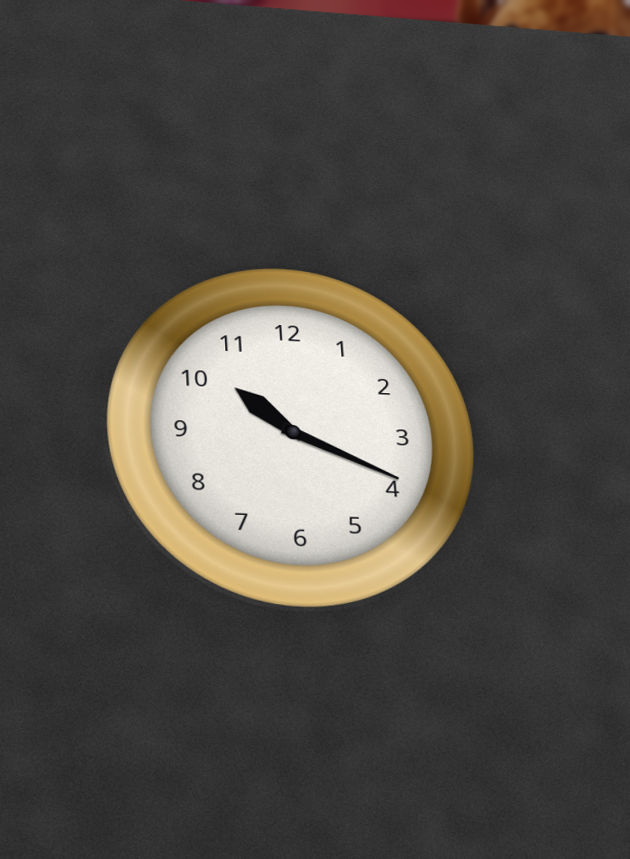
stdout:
10h19
